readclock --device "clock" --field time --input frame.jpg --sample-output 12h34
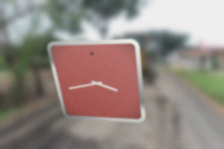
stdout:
3h43
